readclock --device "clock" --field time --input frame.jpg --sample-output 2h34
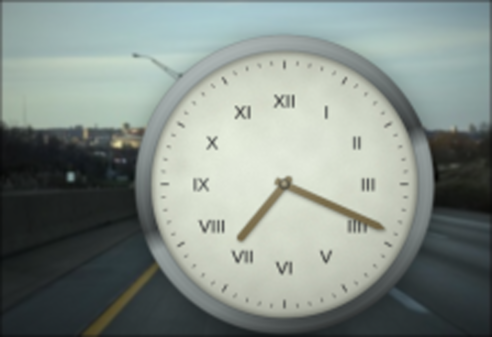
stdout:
7h19
